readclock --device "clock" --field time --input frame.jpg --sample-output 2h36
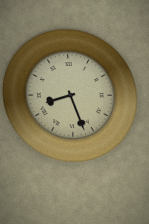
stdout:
8h27
